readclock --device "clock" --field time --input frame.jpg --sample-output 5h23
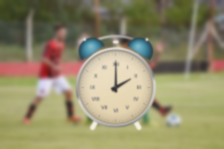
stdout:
2h00
